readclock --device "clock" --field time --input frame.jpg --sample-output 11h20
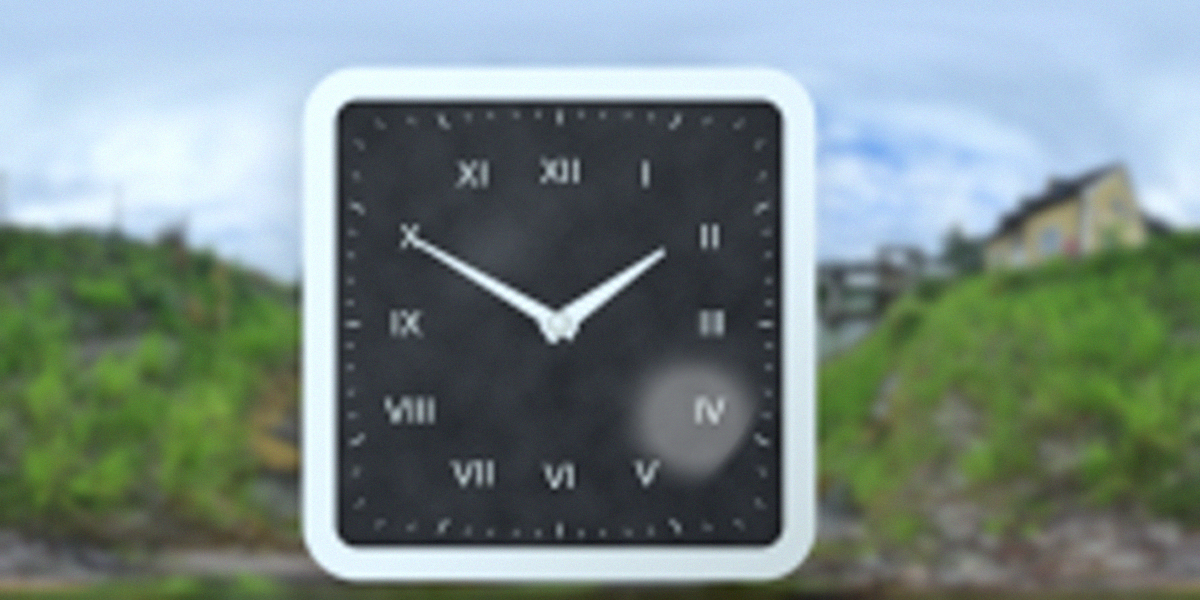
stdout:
1h50
